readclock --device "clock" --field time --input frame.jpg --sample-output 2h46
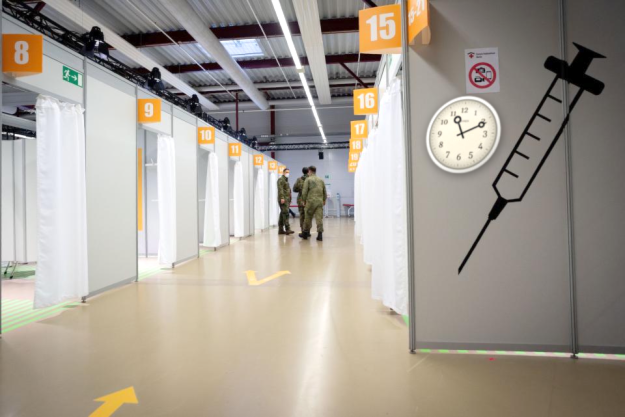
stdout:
11h11
